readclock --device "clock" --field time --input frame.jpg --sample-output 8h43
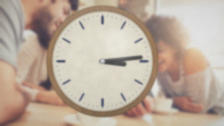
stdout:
3h14
